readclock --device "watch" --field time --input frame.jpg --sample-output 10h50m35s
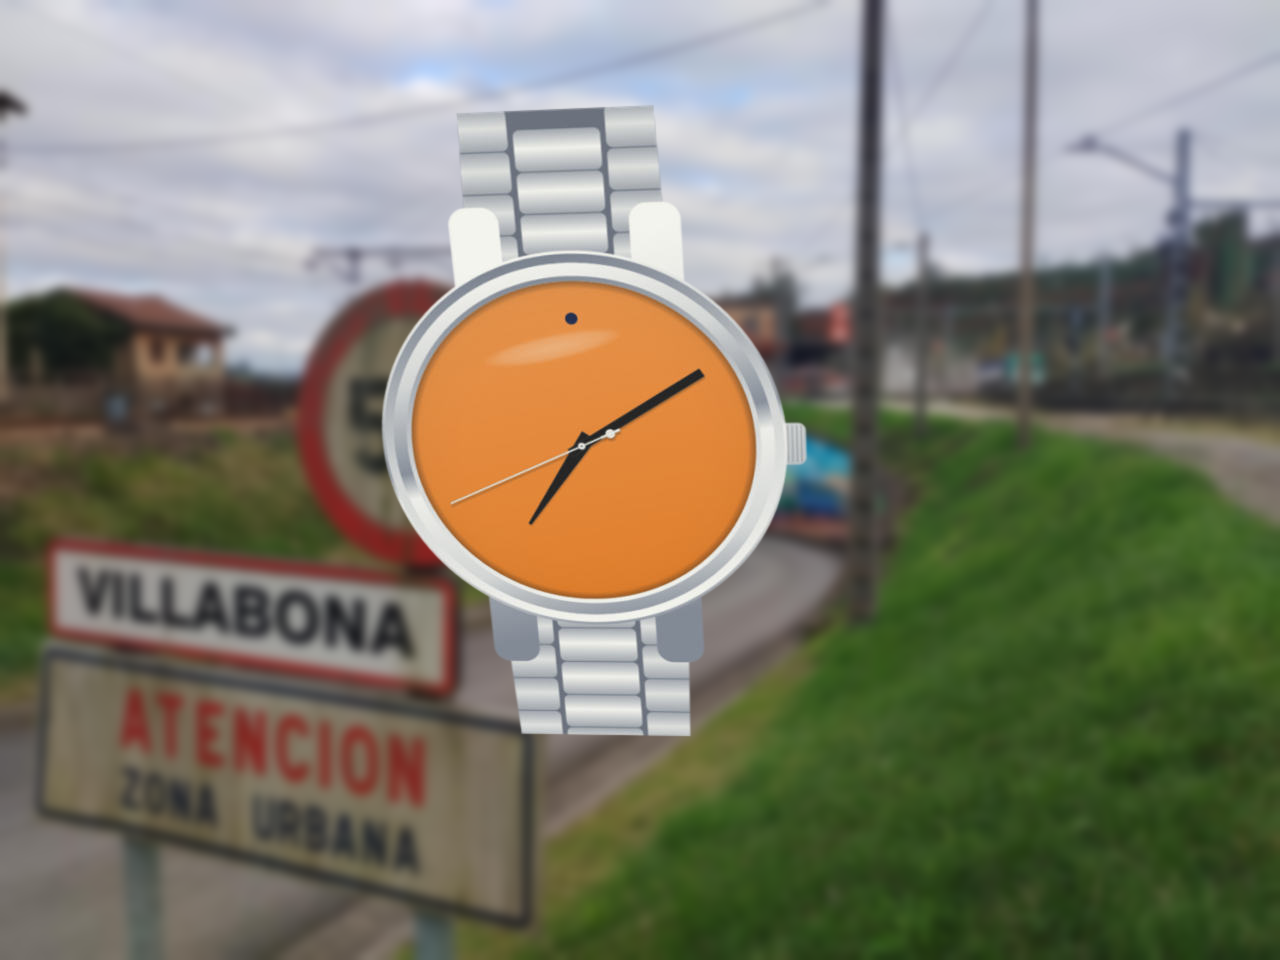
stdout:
7h09m41s
